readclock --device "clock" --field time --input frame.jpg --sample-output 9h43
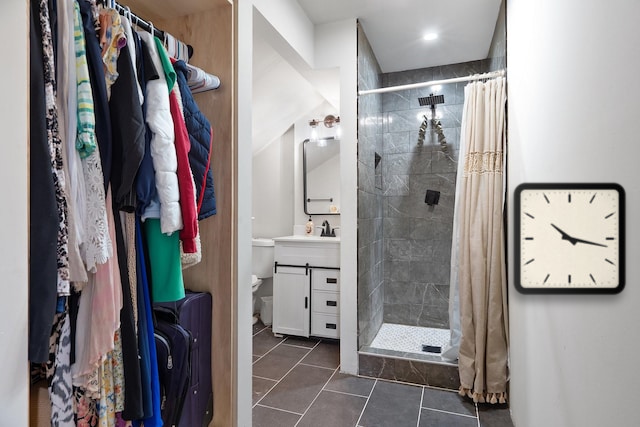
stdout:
10h17
